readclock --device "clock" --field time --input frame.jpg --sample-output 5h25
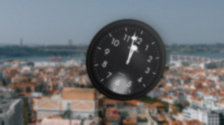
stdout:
11h58
